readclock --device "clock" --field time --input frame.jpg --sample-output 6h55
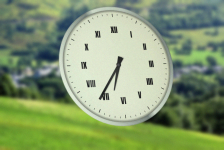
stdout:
6h36
